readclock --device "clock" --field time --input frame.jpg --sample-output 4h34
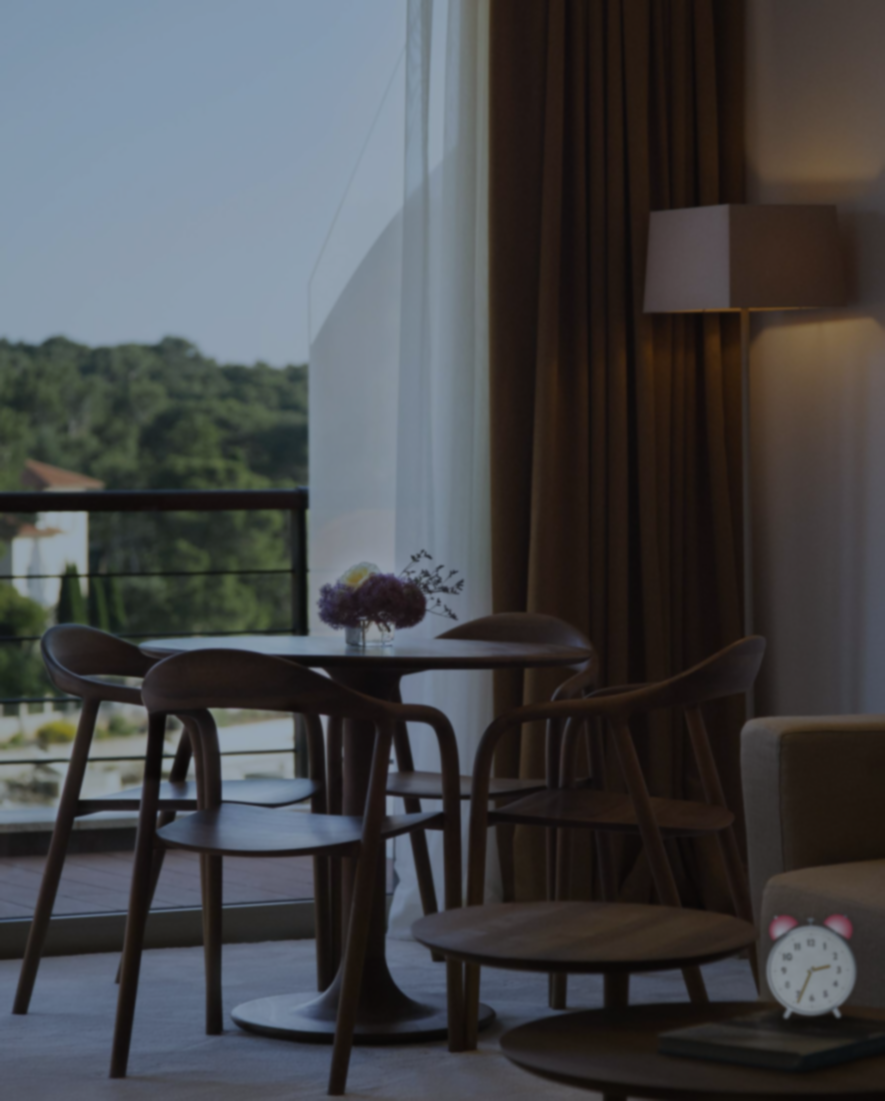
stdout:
2h34
